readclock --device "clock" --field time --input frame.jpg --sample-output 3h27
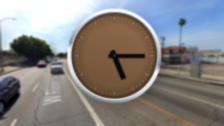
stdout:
5h15
